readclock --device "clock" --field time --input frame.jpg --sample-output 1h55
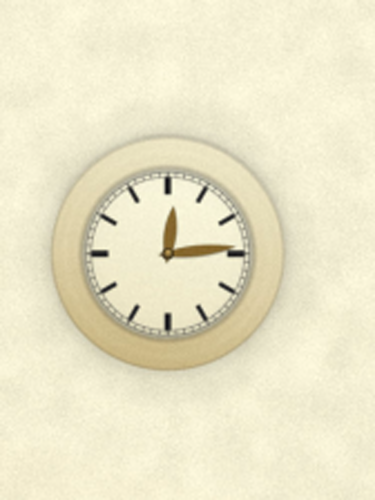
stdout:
12h14
